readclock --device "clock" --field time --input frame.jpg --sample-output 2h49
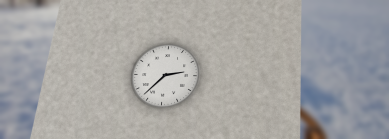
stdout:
2h37
